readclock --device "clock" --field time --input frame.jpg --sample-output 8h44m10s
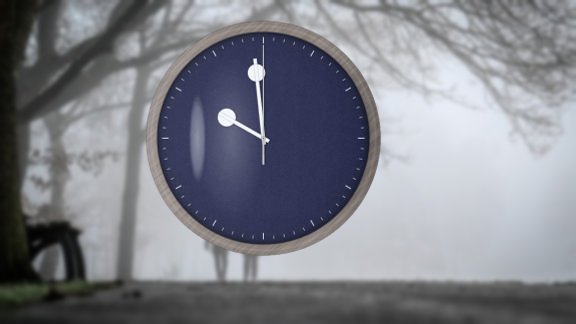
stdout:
9h59m00s
